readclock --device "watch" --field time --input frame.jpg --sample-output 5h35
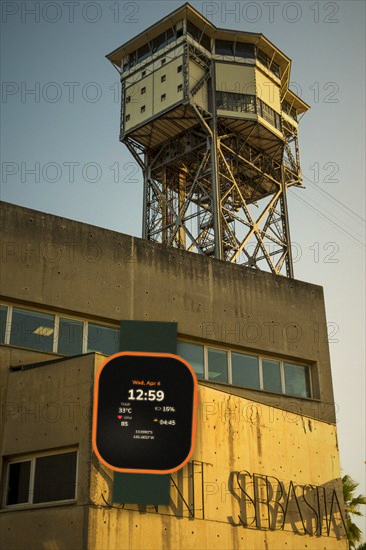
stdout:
12h59
